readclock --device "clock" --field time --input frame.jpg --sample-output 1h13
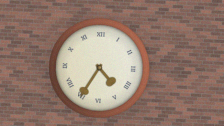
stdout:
4h35
